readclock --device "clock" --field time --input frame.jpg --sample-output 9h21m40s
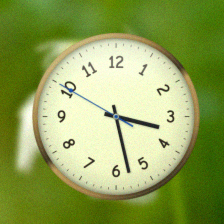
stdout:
3h27m50s
